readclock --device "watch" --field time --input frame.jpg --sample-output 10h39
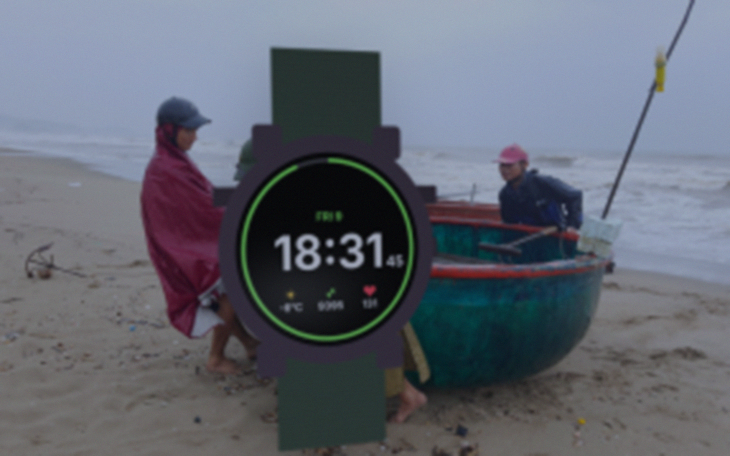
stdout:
18h31
